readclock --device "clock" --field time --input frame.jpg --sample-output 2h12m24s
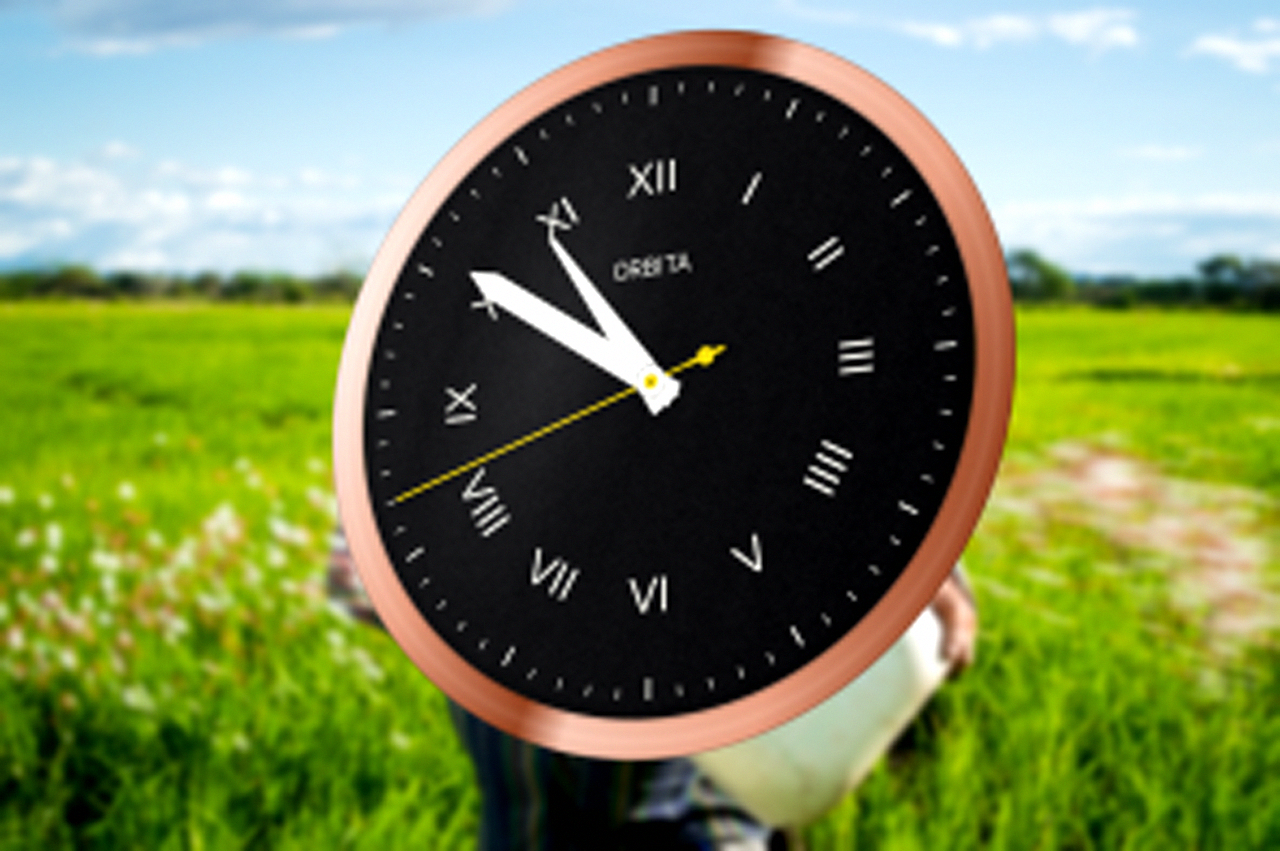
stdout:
10h50m42s
